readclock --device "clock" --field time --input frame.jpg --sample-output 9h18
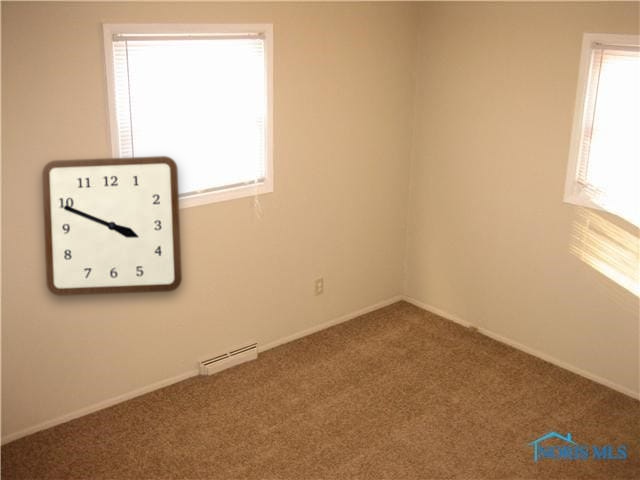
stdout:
3h49
